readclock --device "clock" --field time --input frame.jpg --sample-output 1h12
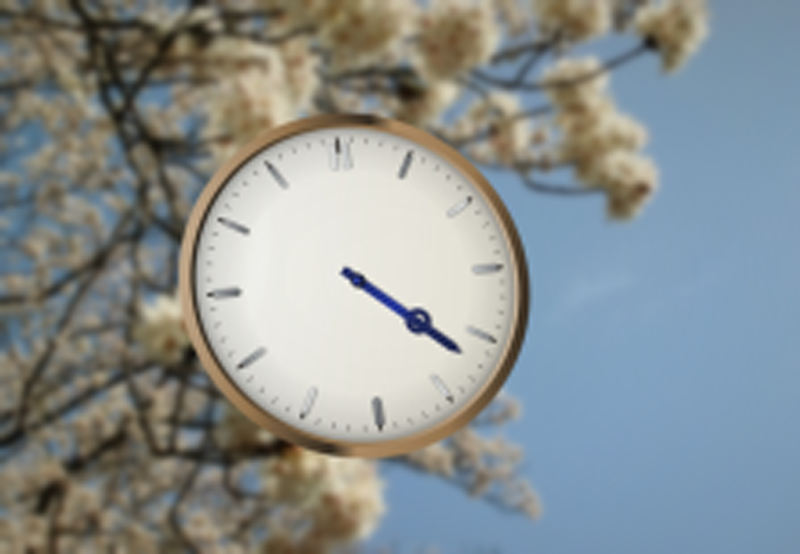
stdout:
4h22
